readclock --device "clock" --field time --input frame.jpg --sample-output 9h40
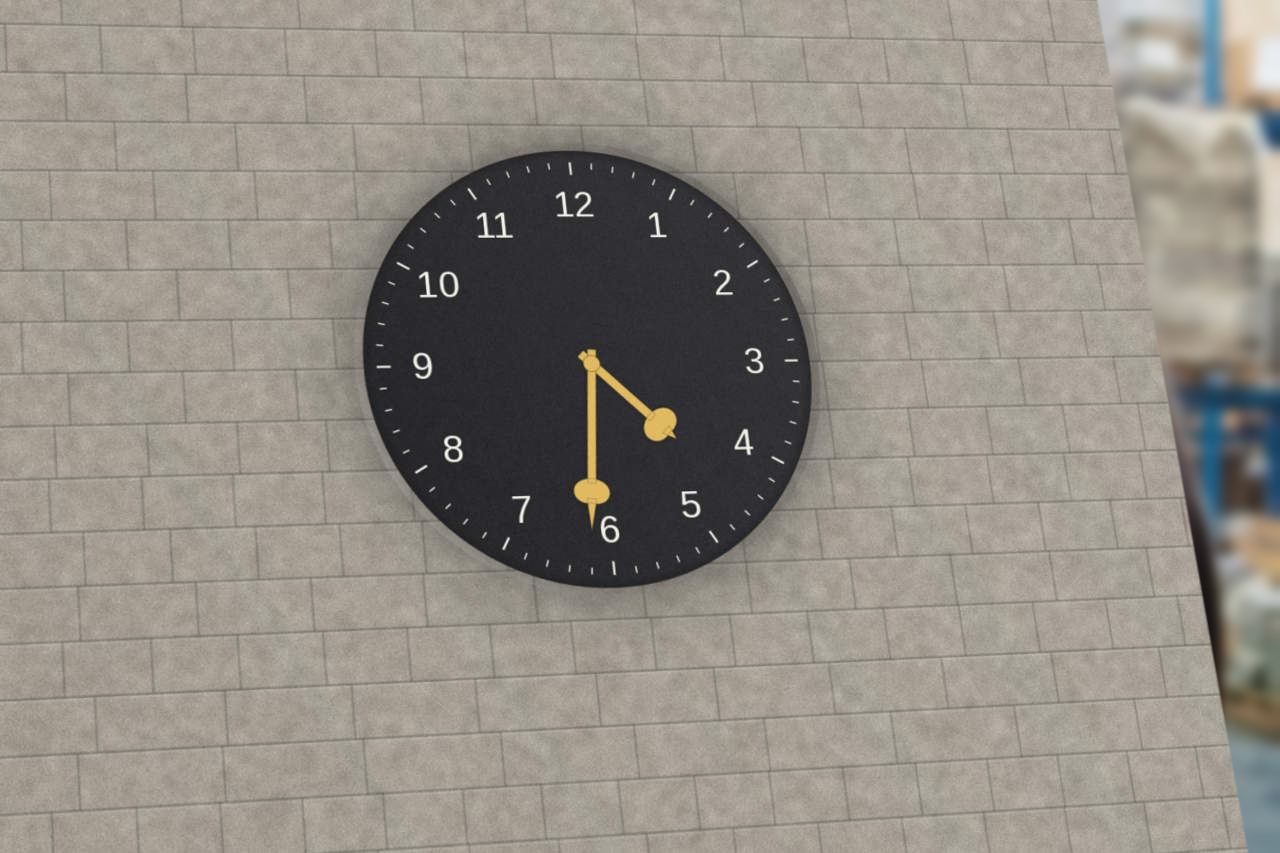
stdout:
4h31
